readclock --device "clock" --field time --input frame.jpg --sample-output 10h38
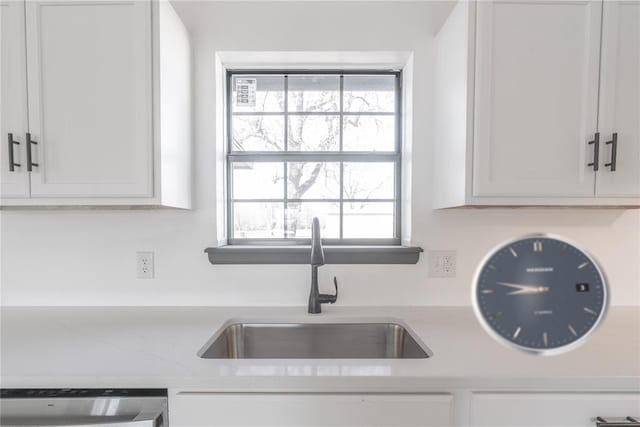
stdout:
8h47
